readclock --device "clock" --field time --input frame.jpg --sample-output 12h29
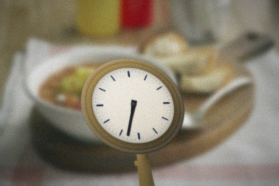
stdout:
6h33
